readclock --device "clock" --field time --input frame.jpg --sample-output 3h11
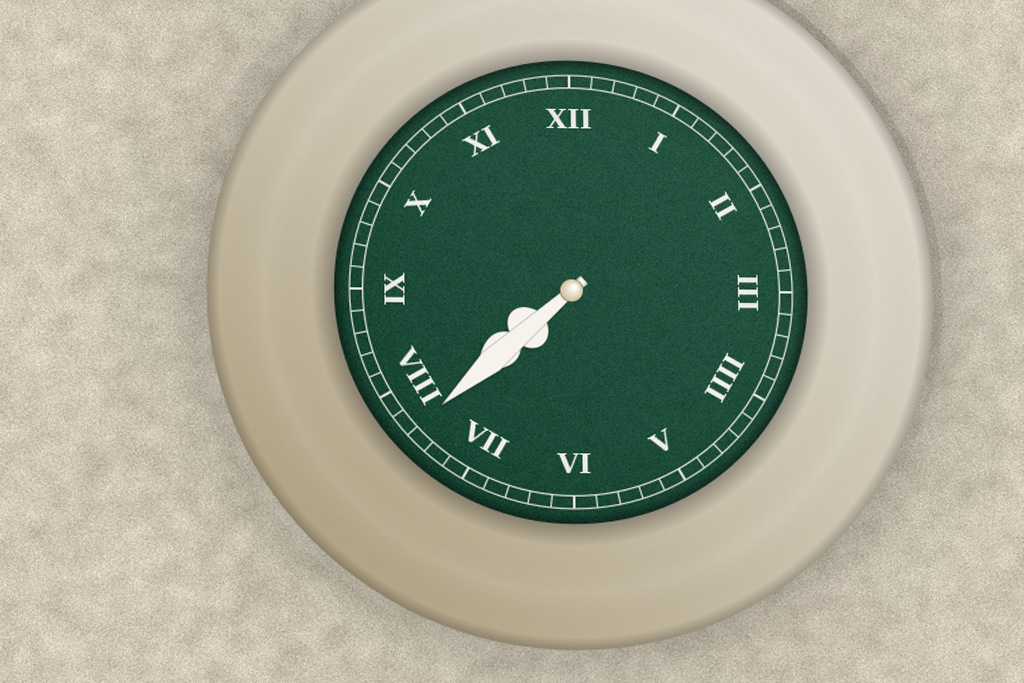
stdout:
7h38
